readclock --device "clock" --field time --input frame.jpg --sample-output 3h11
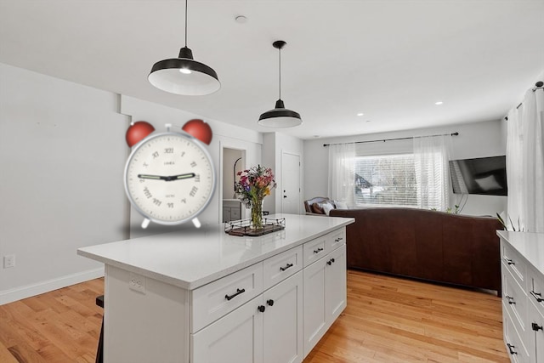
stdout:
2h46
